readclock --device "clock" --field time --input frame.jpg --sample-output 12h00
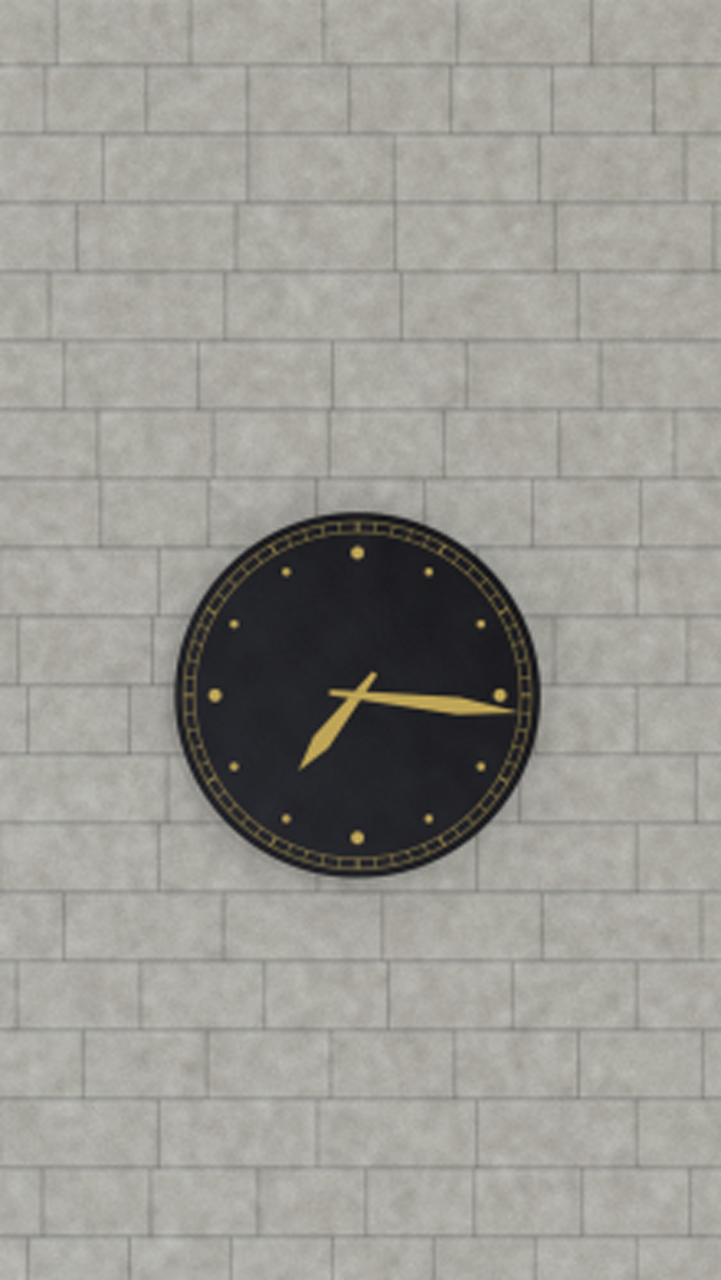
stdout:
7h16
